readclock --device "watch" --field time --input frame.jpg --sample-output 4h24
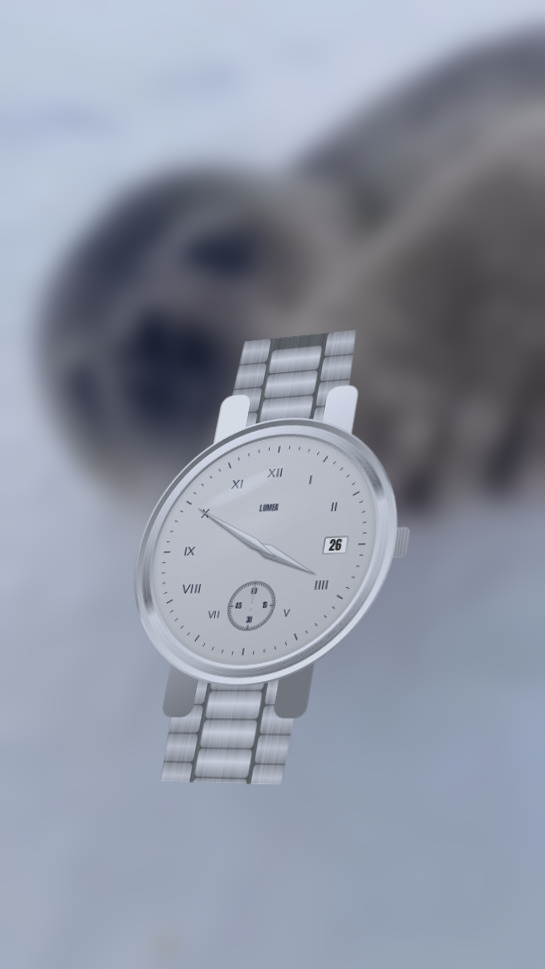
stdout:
3h50
